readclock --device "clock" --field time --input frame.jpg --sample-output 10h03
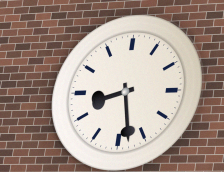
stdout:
8h28
